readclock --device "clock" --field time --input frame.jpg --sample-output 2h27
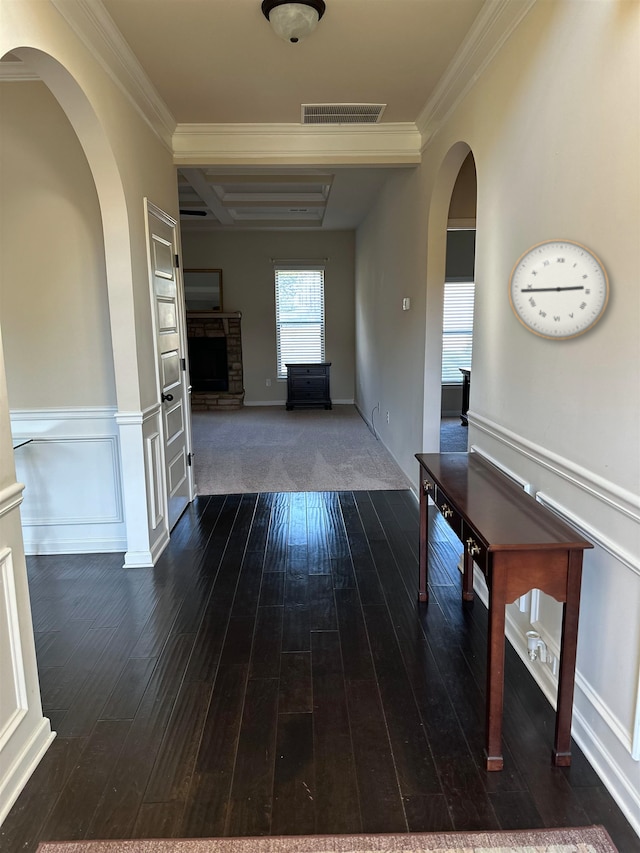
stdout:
2h44
